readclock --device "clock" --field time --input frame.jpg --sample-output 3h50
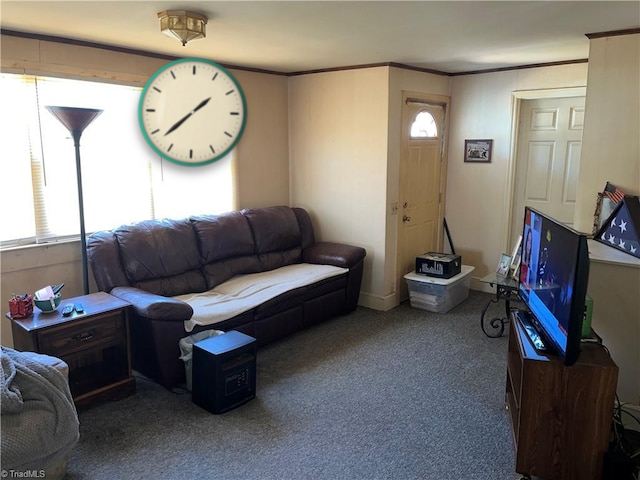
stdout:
1h38
